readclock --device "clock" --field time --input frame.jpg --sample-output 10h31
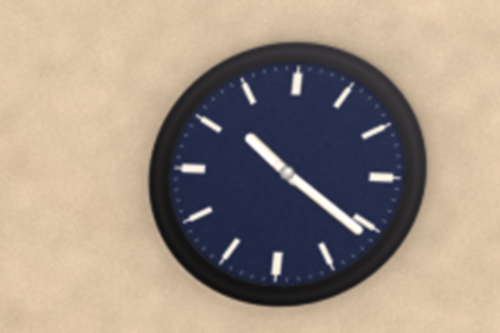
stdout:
10h21
